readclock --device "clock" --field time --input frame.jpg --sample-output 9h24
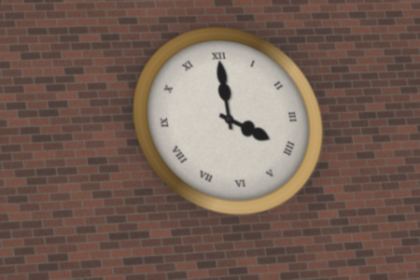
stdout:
4h00
